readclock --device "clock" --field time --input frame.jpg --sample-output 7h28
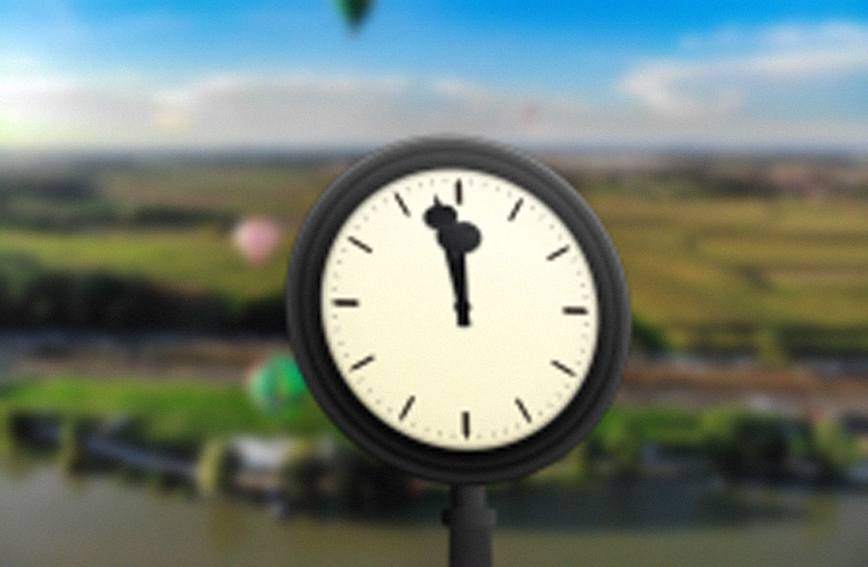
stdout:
11h58
